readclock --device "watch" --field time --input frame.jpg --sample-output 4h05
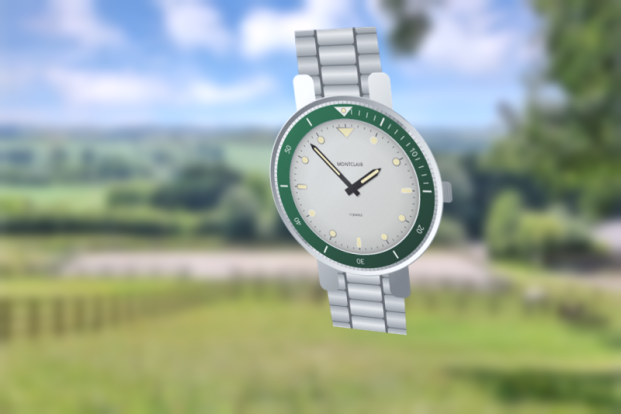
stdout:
1h53
